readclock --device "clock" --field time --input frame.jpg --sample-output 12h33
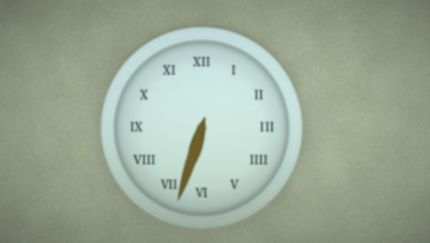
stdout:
6h33
